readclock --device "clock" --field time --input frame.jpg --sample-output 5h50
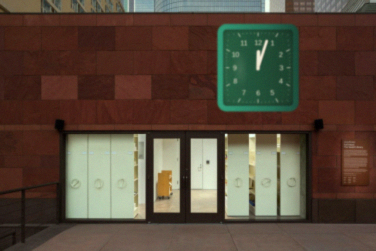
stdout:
12h03
